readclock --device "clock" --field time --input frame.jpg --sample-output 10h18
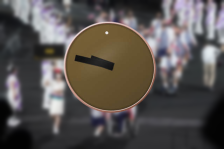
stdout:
9h48
